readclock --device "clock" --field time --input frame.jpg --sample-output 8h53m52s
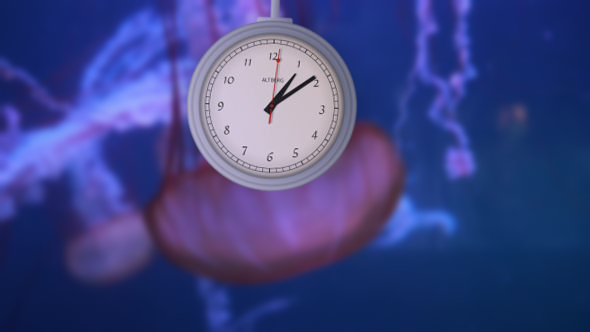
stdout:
1h09m01s
